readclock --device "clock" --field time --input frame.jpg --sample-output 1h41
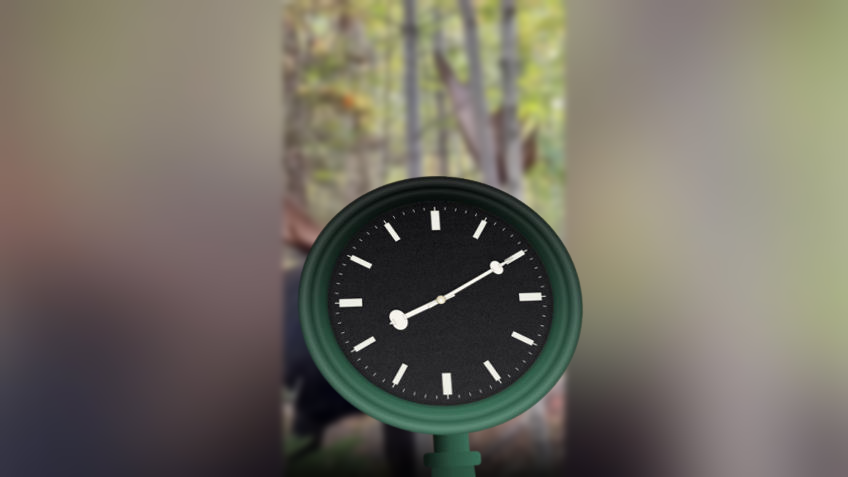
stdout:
8h10
